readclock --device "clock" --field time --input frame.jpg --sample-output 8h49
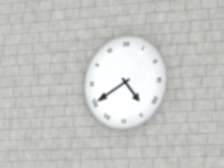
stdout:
4h40
